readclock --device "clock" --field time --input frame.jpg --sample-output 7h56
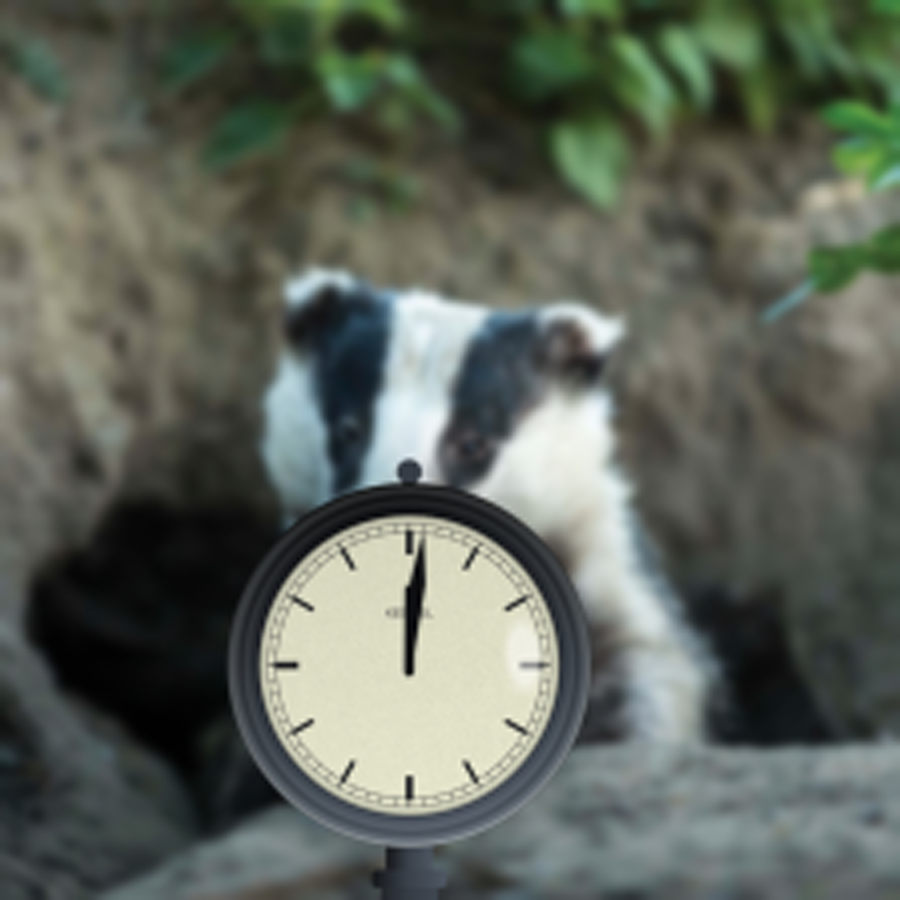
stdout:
12h01
